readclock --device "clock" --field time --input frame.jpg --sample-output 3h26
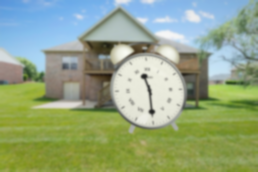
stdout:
11h30
